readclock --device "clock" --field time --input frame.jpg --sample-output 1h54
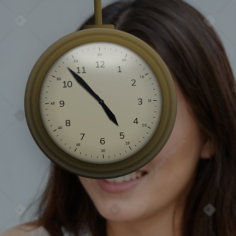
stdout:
4h53
